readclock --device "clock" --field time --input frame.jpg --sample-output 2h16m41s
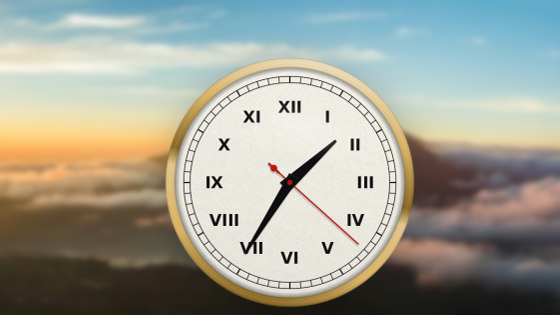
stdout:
1h35m22s
